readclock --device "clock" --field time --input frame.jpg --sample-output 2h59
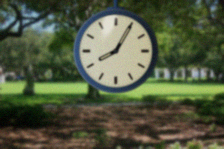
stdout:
8h05
